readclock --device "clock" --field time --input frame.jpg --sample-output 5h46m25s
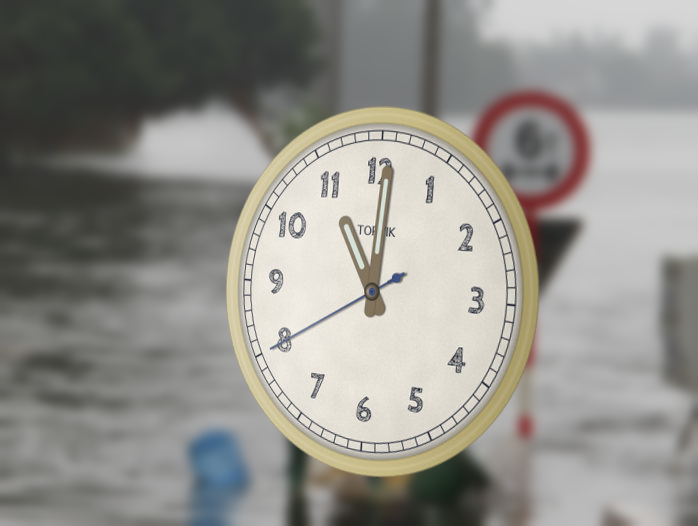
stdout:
11h00m40s
